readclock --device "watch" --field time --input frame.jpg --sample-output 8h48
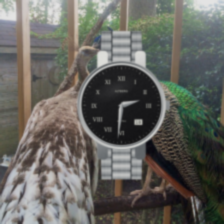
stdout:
2h31
